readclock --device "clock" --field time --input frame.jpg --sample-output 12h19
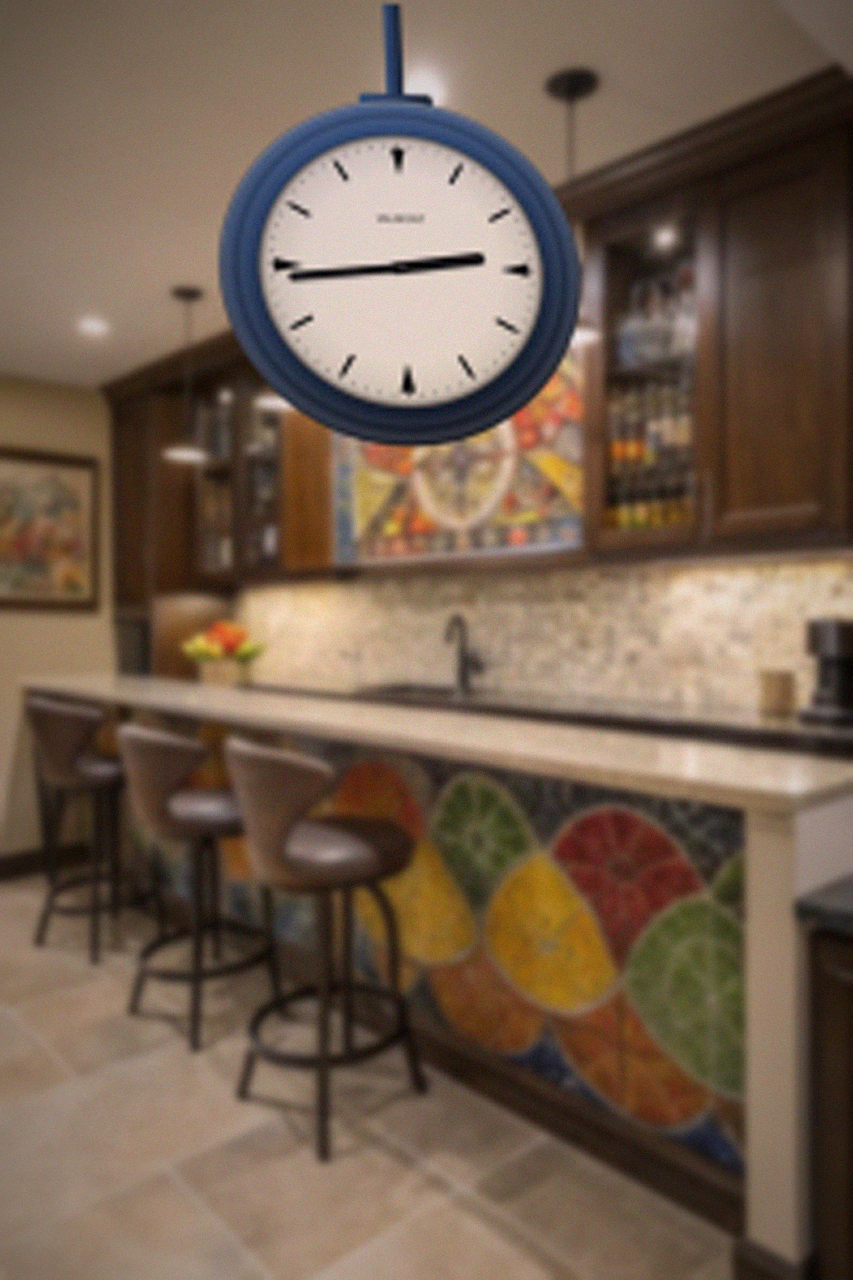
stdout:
2h44
